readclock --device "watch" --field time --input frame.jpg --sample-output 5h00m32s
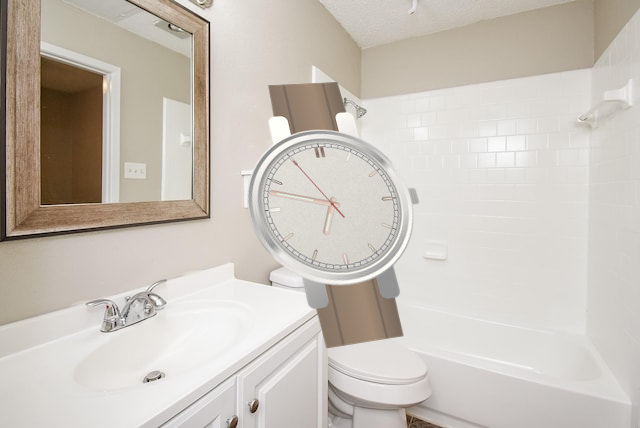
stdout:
6h47m55s
